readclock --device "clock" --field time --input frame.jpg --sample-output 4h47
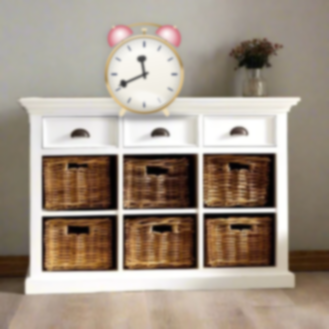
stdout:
11h41
